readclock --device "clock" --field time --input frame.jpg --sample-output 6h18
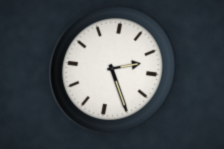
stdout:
2h25
